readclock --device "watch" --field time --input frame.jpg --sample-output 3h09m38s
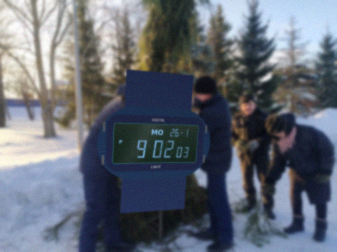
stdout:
9h02m03s
